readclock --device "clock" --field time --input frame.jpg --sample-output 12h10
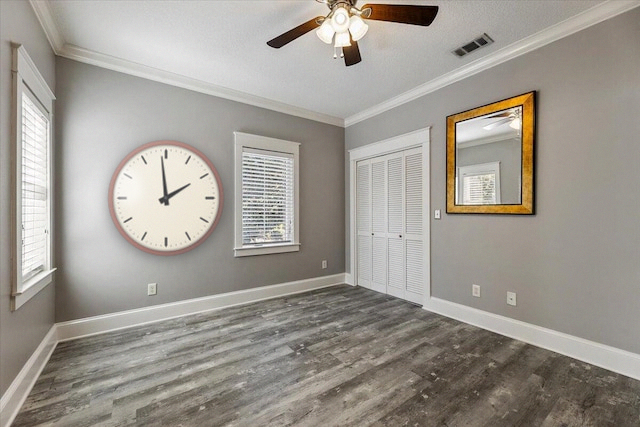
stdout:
1h59
